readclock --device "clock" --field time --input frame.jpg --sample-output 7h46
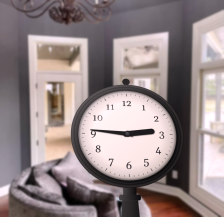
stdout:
2h46
